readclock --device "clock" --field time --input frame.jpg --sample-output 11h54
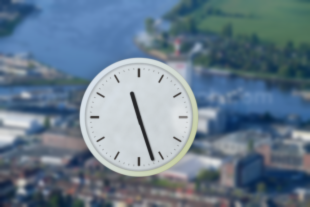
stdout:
11h27
